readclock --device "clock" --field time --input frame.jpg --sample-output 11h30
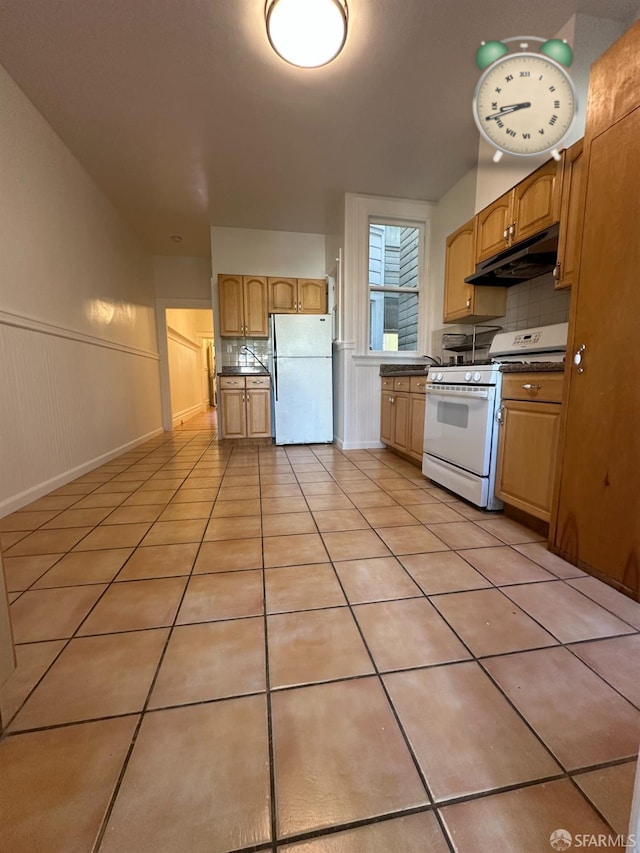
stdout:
8h42
